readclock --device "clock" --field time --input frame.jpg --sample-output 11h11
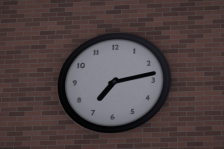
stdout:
7h13
